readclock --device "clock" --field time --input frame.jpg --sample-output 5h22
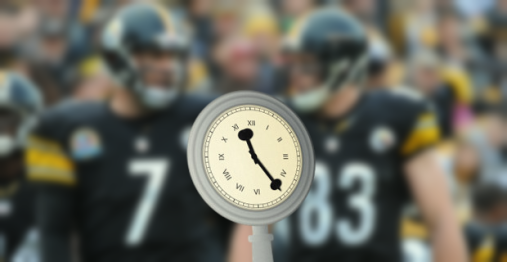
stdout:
11h24
